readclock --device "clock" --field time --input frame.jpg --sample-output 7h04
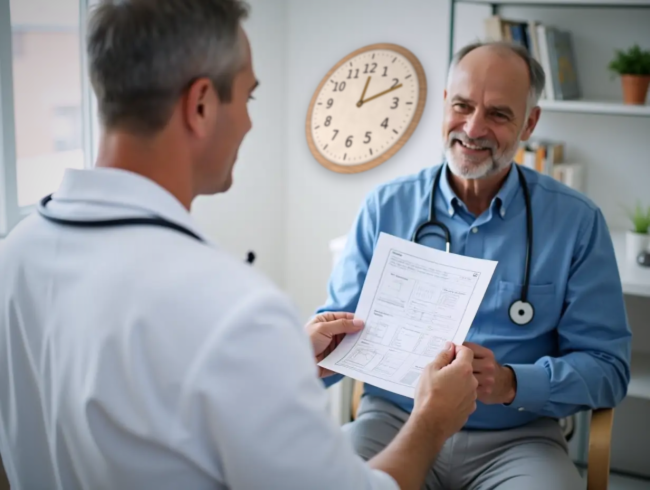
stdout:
12h11
